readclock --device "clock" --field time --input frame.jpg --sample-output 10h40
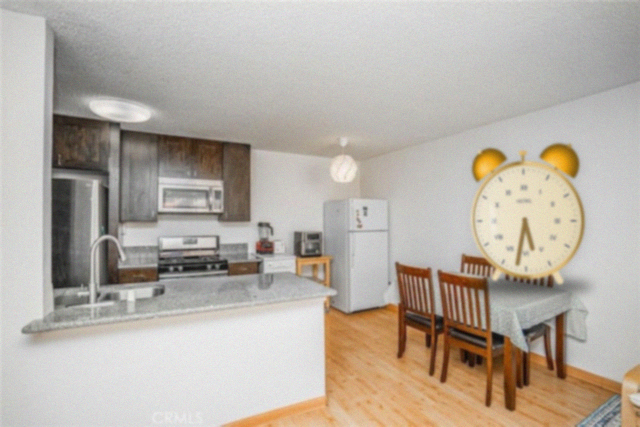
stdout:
5h32
